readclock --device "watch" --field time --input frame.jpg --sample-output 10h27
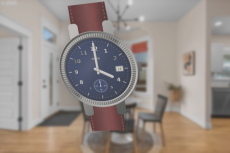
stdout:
4h00
